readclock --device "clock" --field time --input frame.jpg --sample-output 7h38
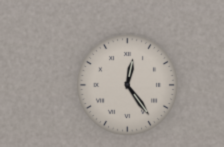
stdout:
12h24
